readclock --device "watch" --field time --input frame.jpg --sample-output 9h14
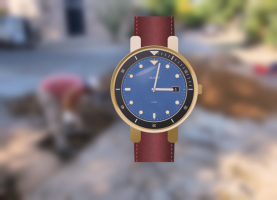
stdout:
3h02
